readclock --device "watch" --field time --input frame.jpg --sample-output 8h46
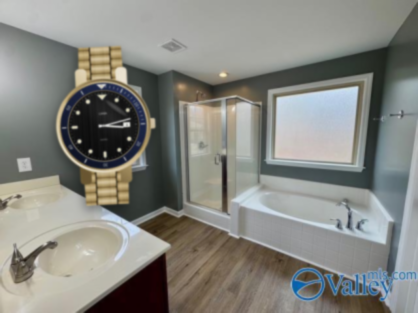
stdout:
3h13
